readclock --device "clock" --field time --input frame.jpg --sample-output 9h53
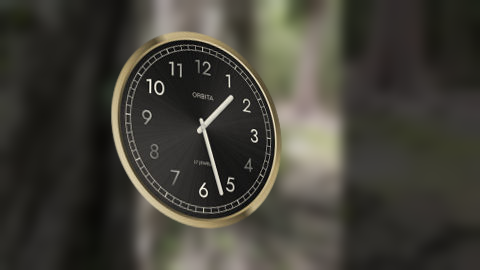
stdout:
1h27
